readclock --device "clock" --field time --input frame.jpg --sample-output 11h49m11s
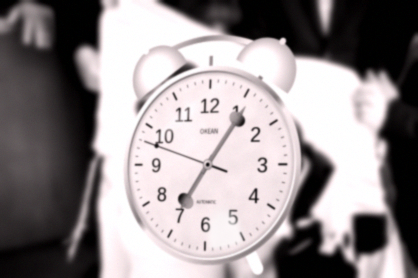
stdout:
7h05m48s
